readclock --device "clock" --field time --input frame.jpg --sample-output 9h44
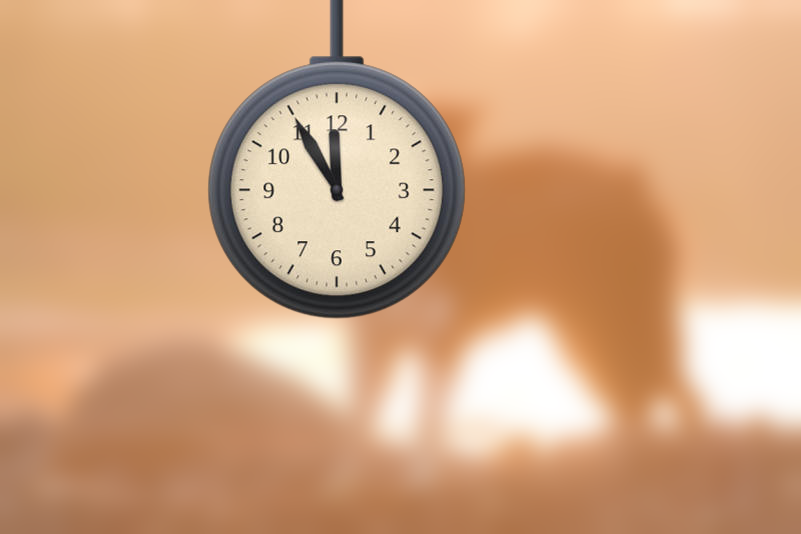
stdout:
11h55
